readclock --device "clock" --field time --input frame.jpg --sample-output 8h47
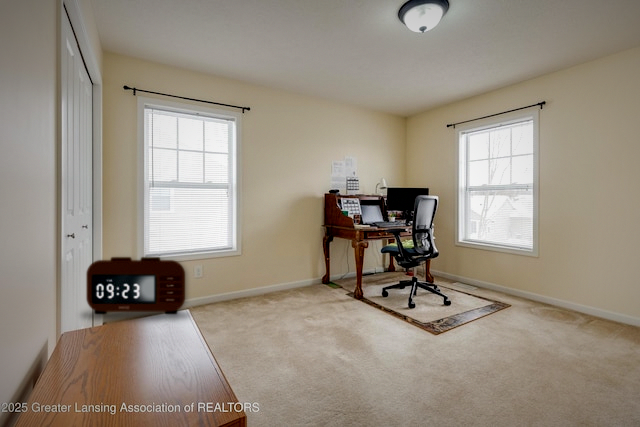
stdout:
9h23
